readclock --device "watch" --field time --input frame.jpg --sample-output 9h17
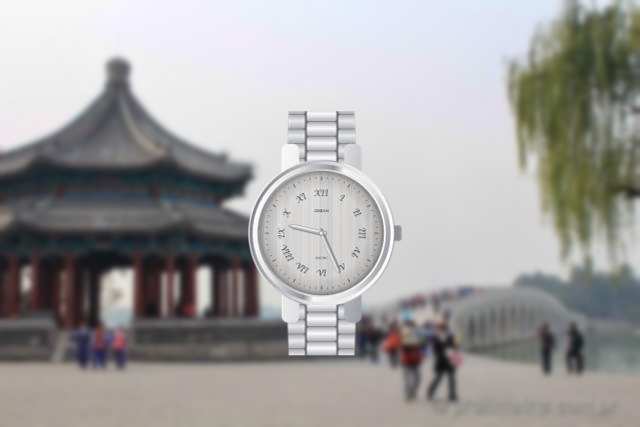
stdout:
9h26
